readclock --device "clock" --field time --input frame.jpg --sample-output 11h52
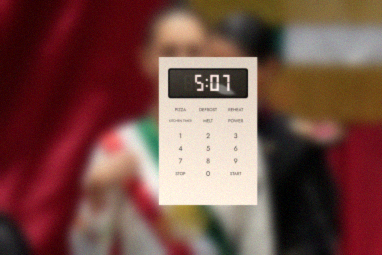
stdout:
5h07
